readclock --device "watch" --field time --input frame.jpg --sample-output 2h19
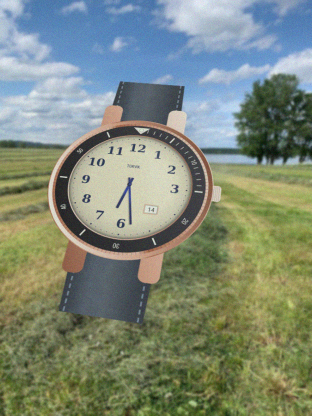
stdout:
6h28
